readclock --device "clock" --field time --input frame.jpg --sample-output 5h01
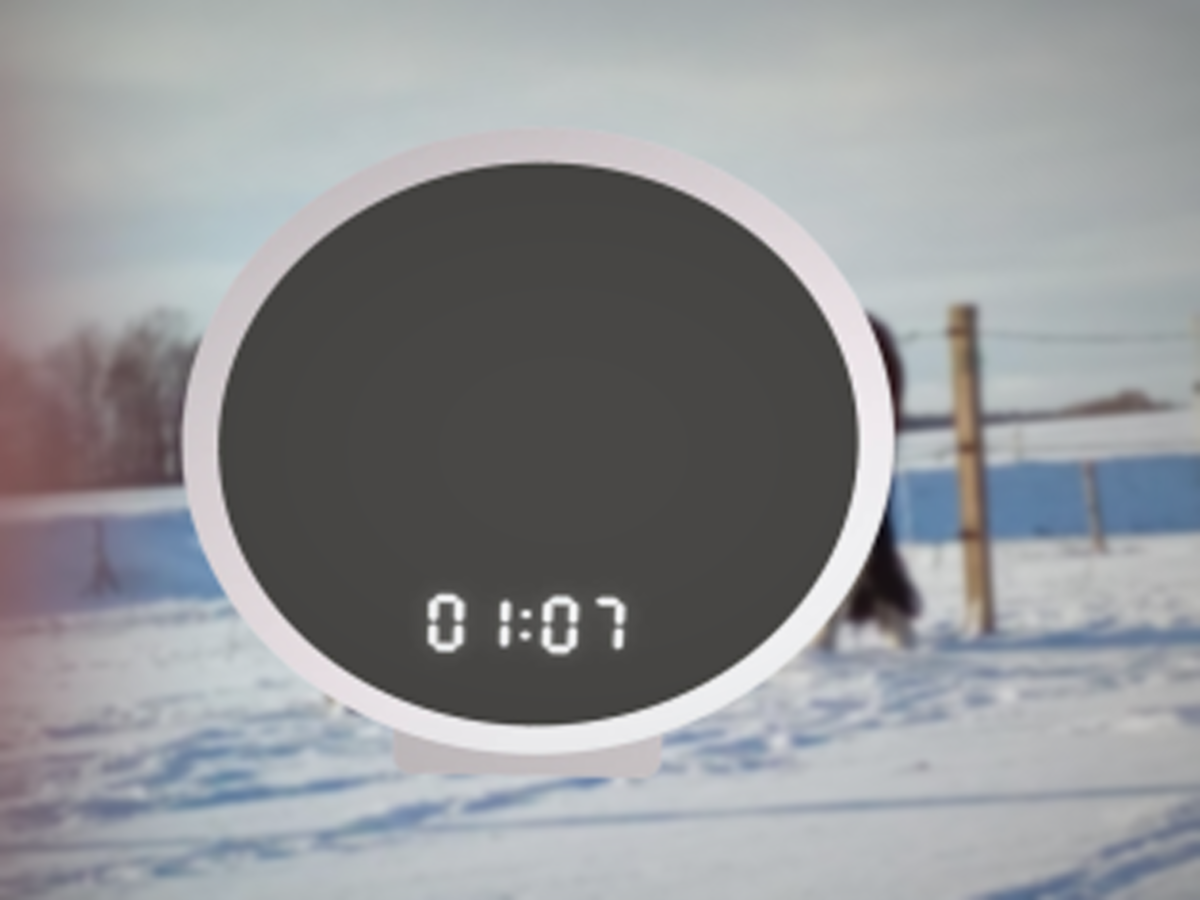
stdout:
1h07
